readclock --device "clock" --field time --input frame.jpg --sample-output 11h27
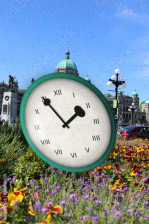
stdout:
1h55
